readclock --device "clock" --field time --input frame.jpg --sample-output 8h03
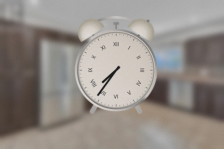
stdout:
7h36
